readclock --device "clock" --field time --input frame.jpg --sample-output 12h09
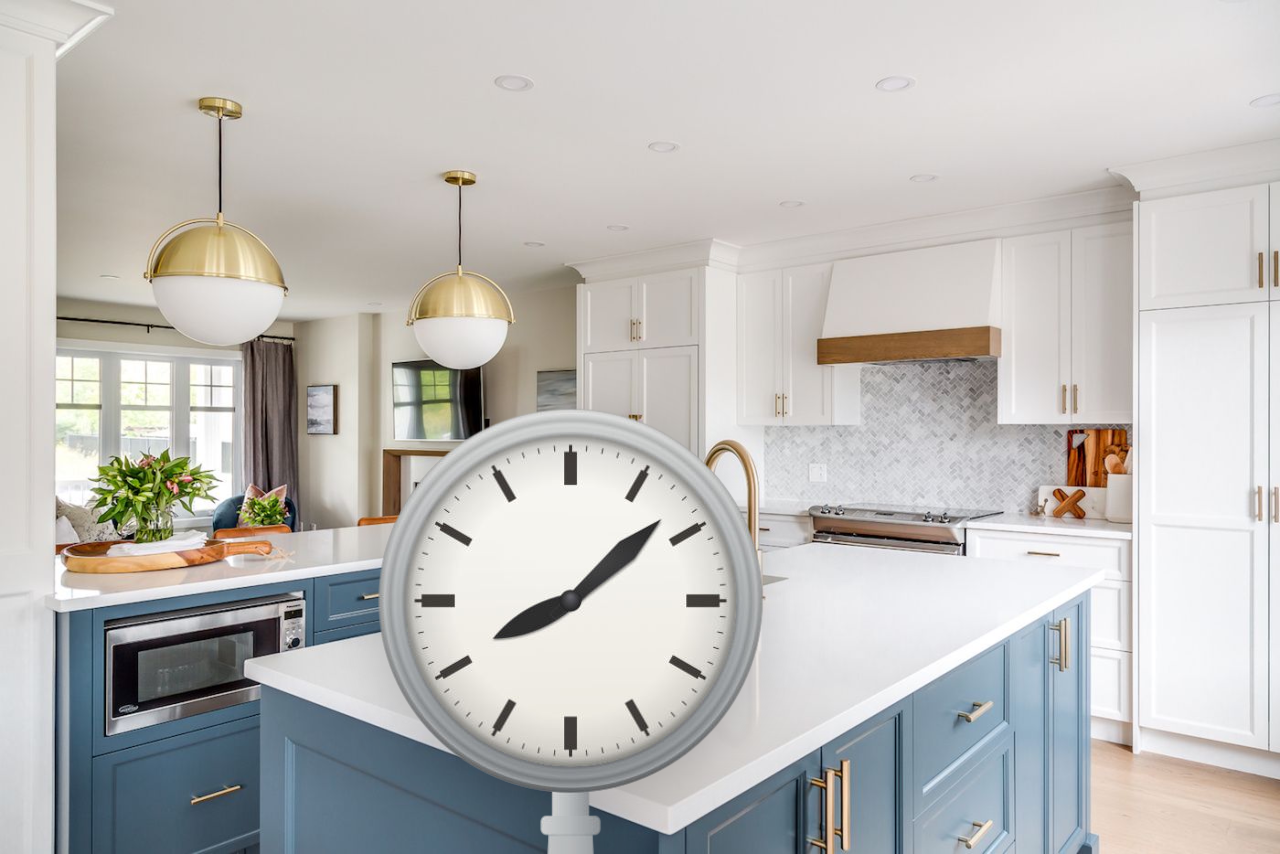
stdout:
8h08
